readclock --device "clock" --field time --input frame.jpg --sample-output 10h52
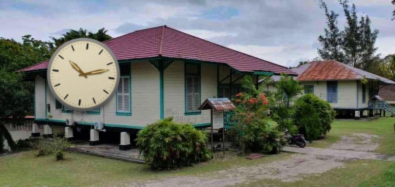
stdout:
10h12
